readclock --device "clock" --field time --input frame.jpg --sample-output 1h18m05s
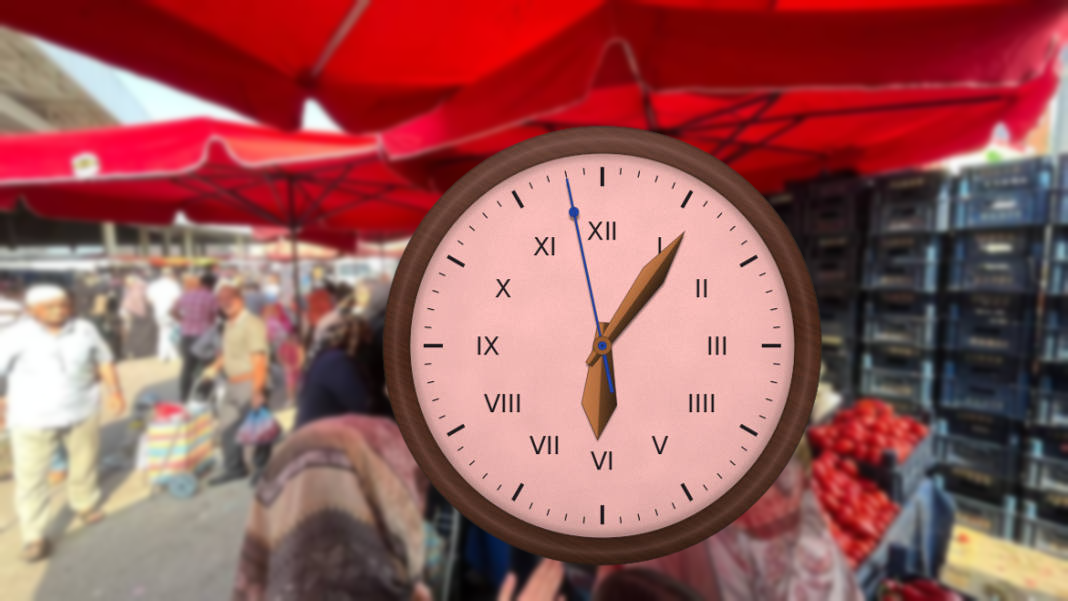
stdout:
6h05m58s
